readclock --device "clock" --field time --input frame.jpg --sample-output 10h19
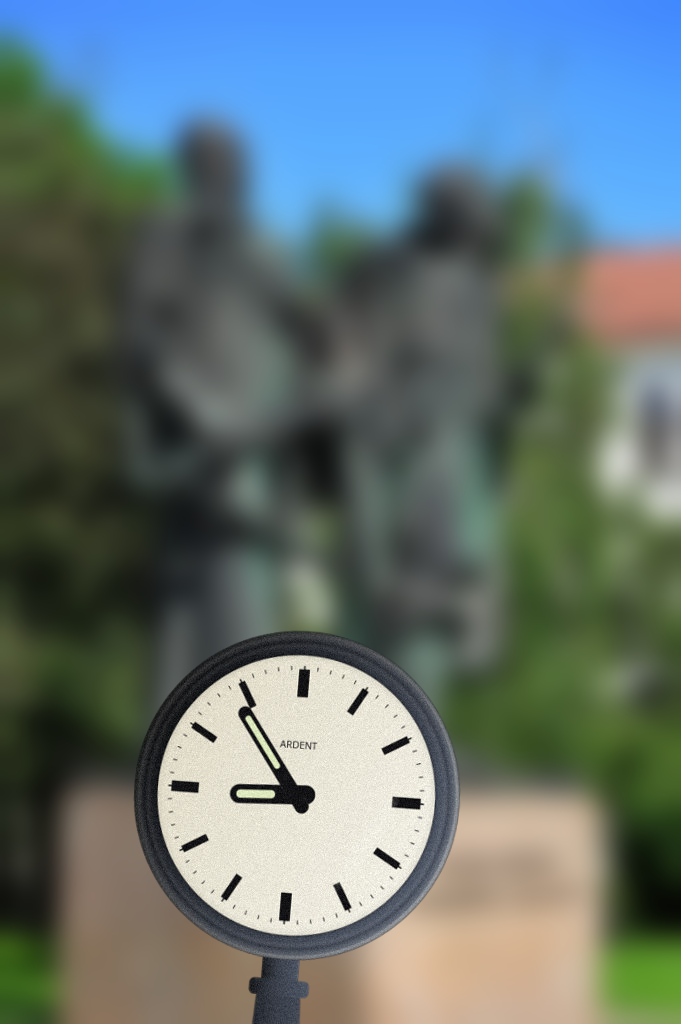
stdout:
8h54
